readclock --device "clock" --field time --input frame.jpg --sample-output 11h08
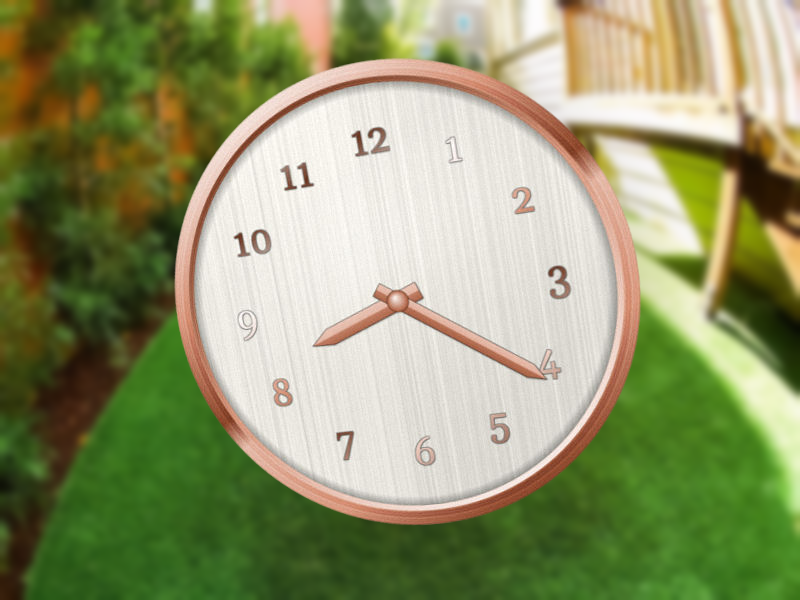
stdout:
8h21
